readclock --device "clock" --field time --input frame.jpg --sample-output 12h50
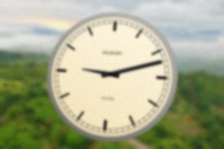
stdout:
9h12
